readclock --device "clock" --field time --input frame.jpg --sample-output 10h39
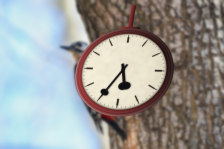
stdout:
5h35
